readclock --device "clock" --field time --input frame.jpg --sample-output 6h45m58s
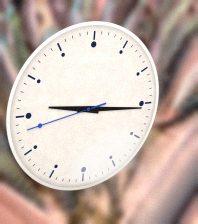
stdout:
9h15m43s
